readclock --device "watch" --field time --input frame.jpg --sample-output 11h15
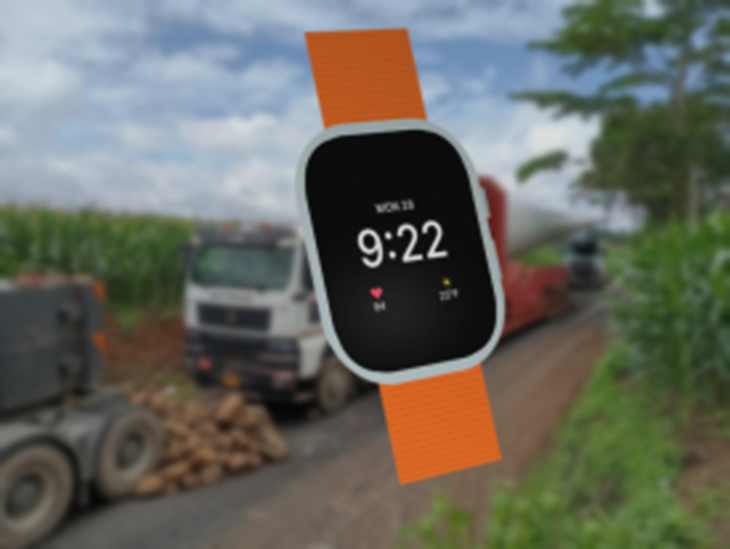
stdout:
9h22
